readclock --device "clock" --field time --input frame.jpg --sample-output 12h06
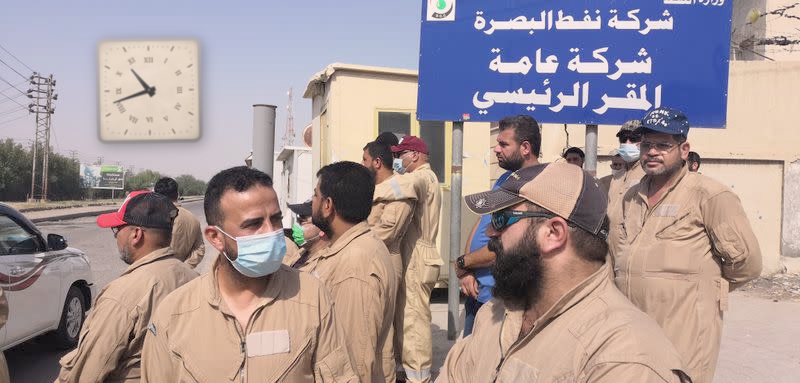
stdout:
10h42
